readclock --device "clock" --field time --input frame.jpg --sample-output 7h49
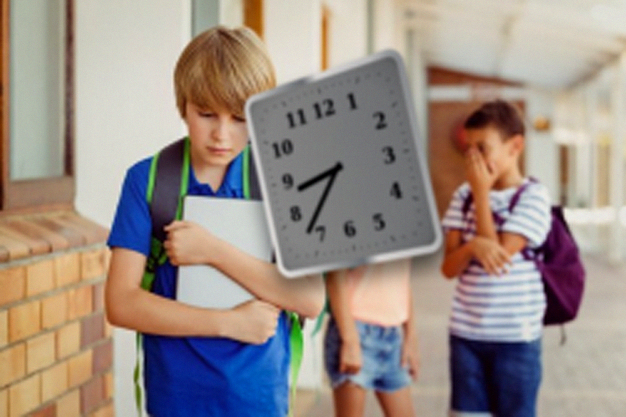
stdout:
8h37
